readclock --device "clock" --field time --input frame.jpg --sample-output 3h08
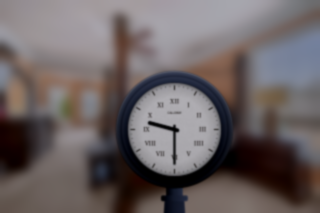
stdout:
9h30
